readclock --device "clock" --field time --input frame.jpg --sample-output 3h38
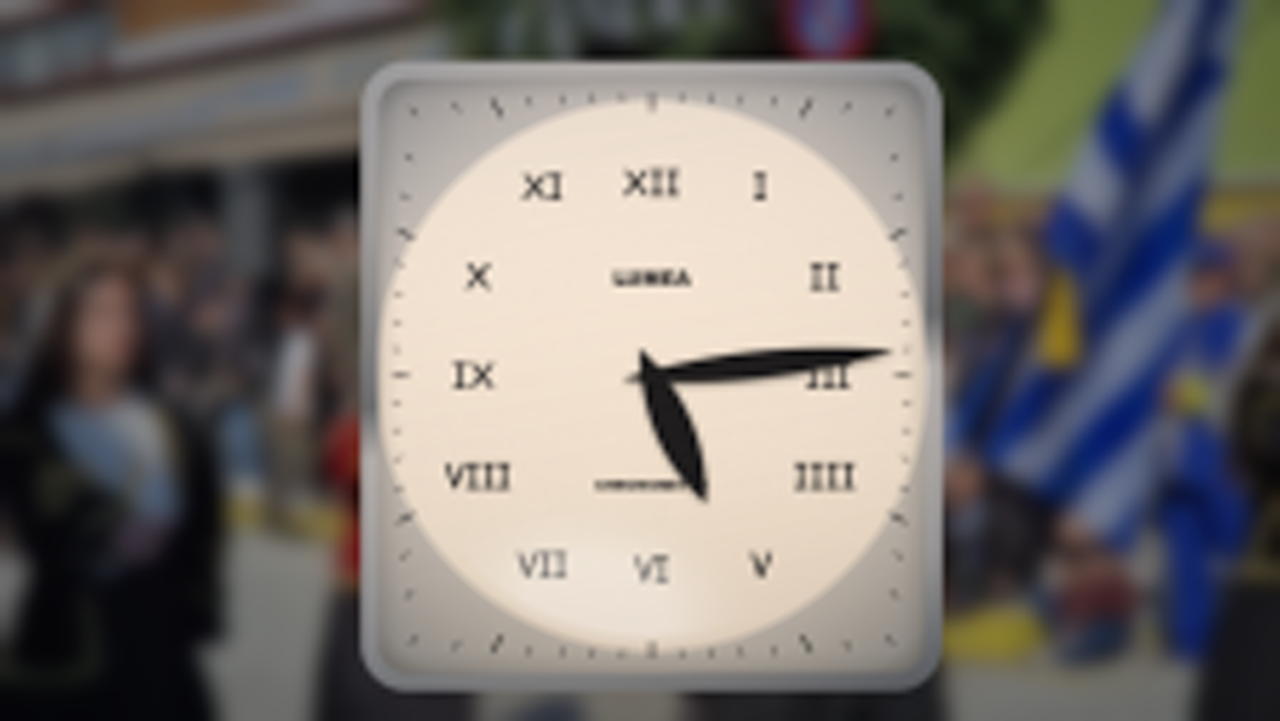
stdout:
5h14
